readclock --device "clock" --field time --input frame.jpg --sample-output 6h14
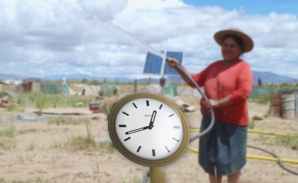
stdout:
12h42
